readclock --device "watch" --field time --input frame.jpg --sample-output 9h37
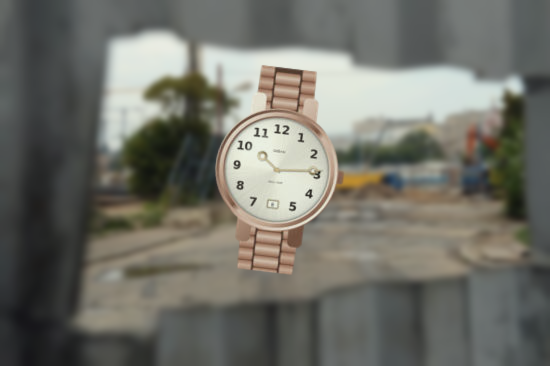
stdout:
10h14
